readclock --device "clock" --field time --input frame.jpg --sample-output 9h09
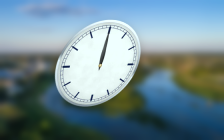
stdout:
12h00
